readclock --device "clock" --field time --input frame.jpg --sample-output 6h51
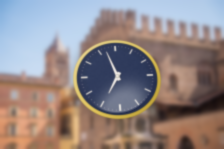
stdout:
6h57
